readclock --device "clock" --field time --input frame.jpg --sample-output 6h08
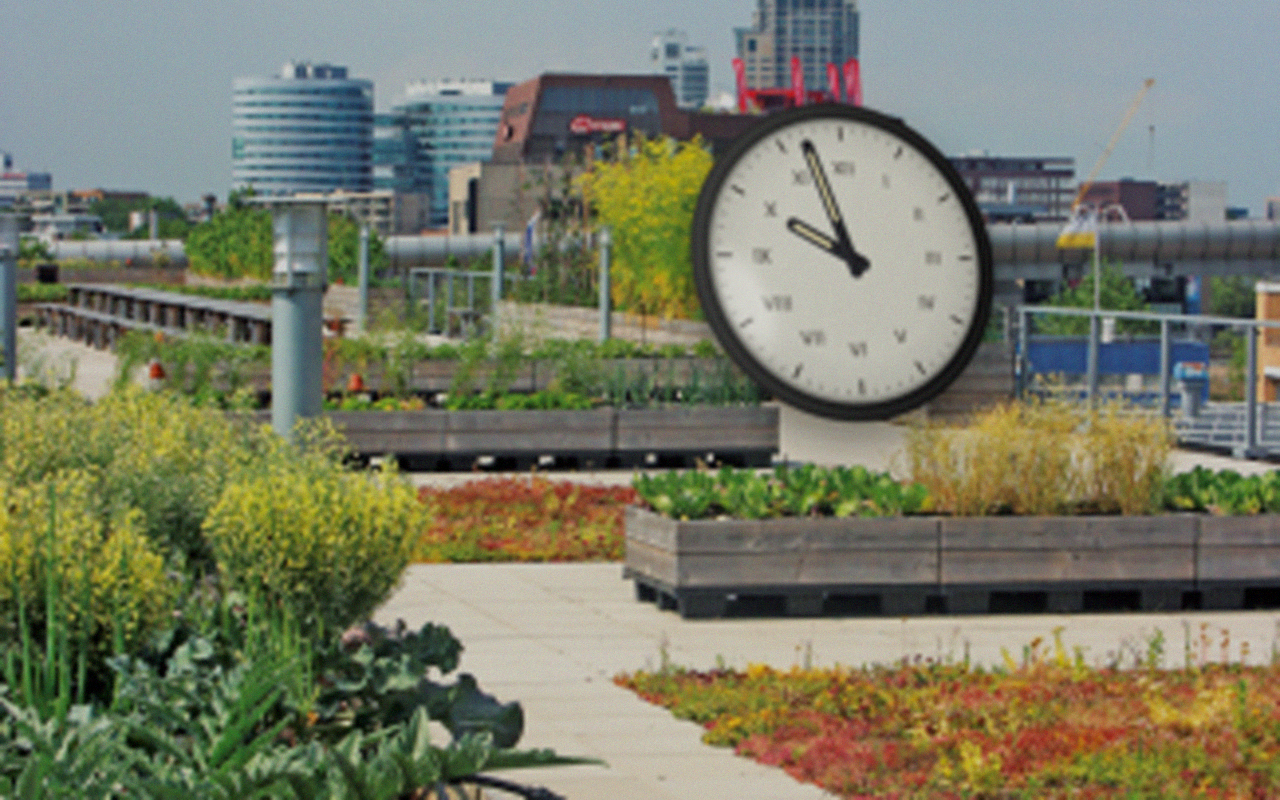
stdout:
9h57
